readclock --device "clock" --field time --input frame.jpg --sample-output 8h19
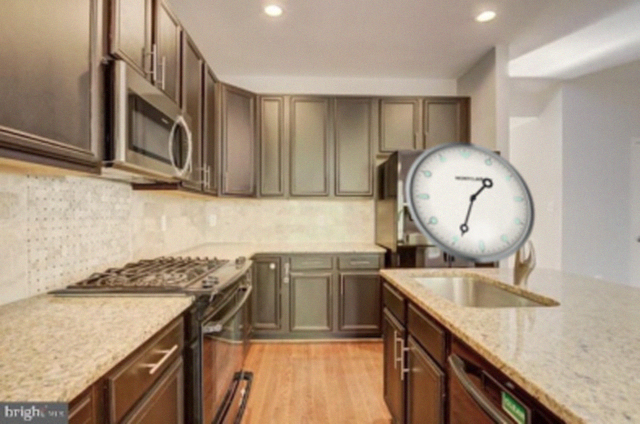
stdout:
1h34
